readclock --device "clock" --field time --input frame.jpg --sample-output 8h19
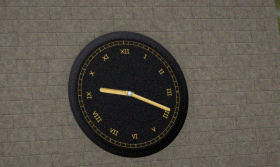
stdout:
9h19
